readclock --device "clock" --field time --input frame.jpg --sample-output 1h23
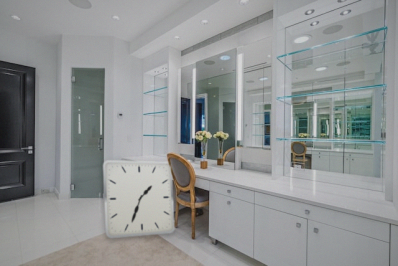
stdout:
1h34
